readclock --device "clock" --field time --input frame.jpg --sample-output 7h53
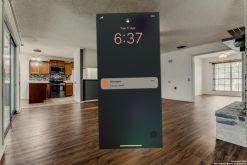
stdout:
6h37
